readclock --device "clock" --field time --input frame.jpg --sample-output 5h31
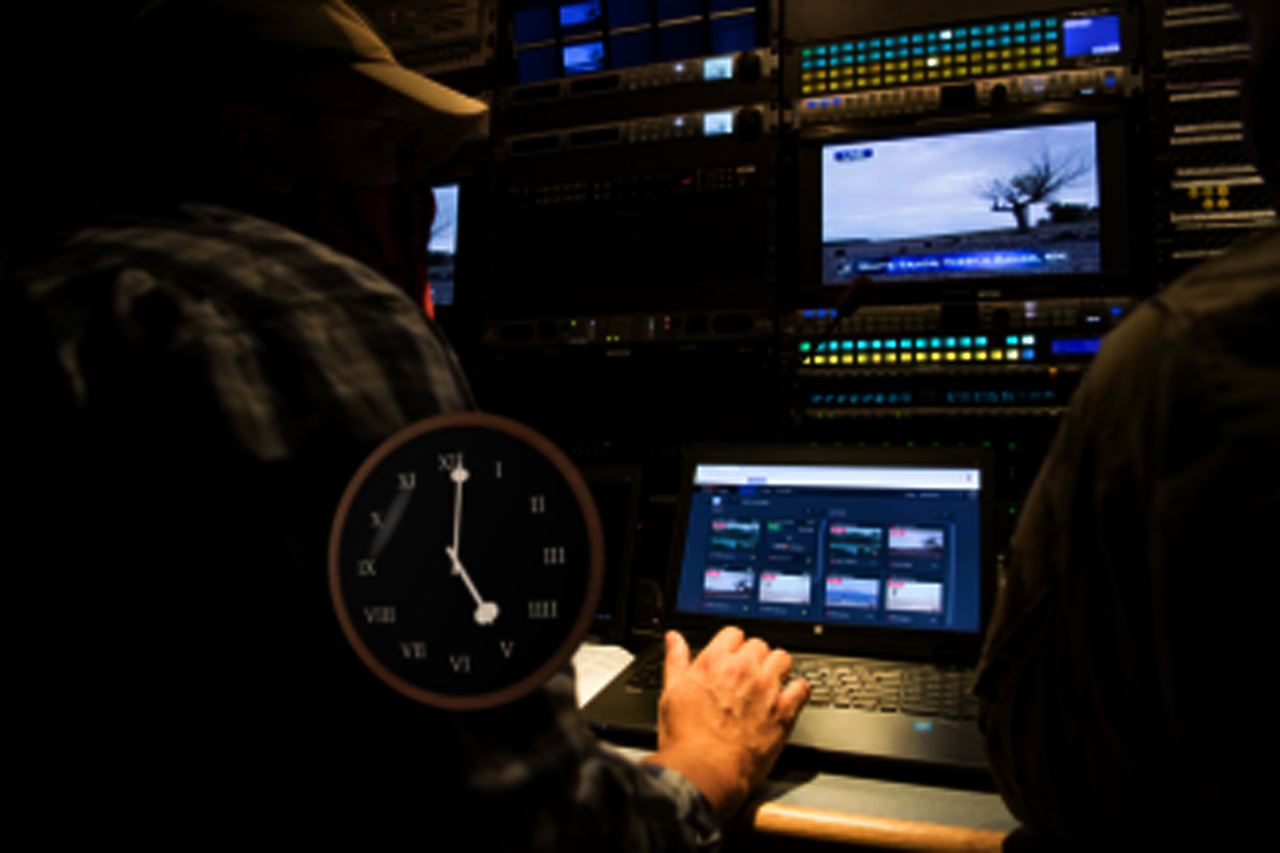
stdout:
5h01
